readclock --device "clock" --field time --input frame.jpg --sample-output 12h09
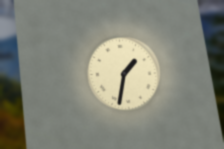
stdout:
1h33
